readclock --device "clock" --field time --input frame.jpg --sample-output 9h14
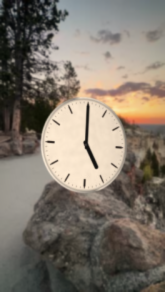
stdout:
5h00
